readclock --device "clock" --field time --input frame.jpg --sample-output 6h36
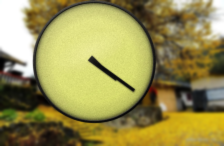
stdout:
4h21
